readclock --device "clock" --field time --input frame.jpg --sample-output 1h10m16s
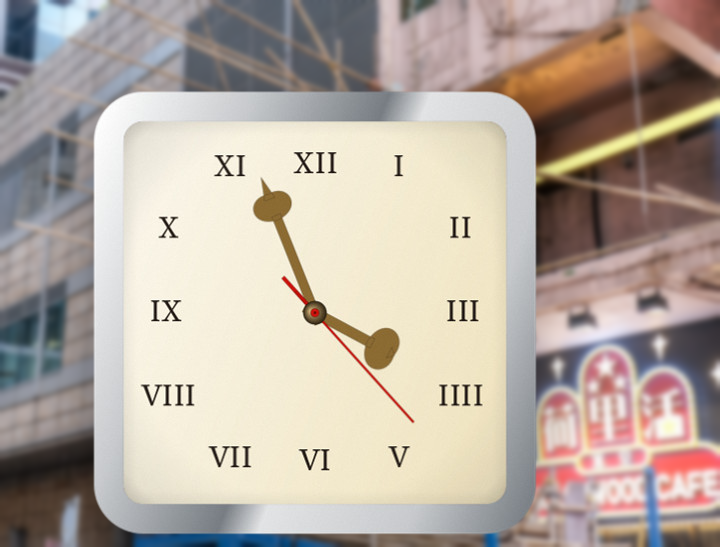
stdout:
3h56m23s
